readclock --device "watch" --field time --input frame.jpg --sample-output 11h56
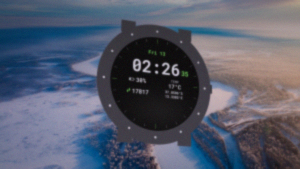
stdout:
2h26
